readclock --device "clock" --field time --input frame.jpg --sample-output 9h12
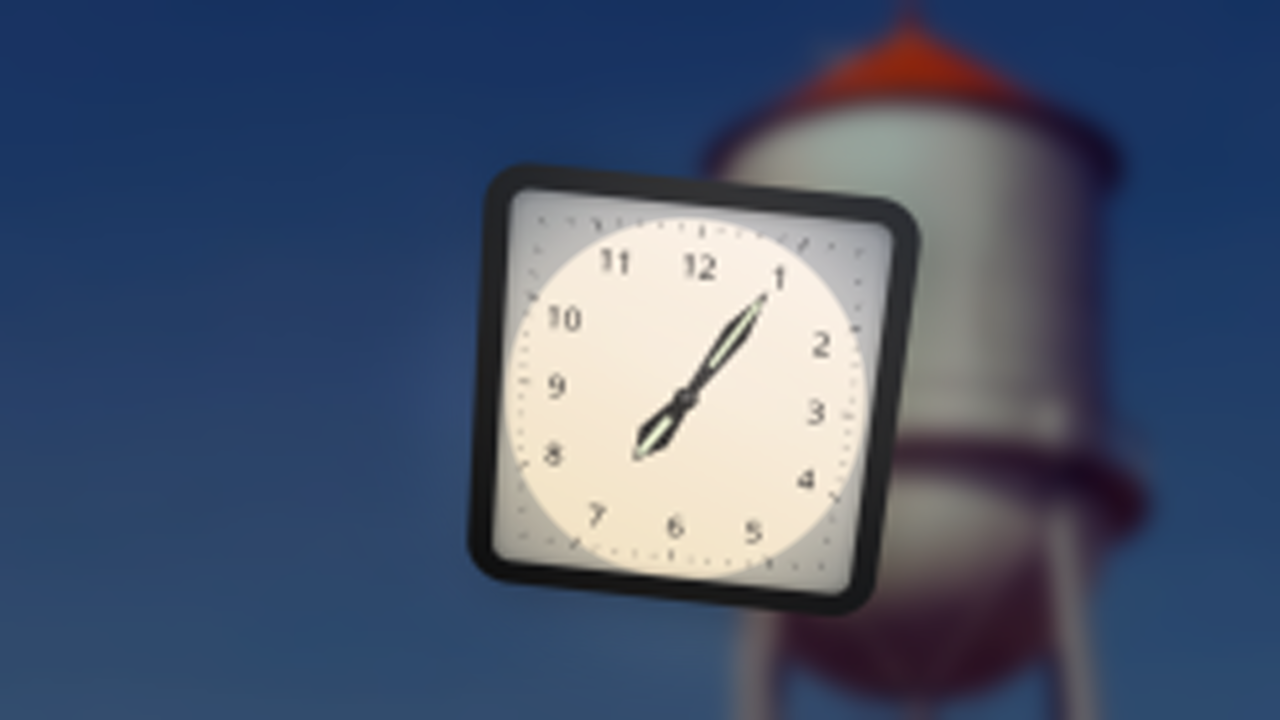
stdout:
7h05
